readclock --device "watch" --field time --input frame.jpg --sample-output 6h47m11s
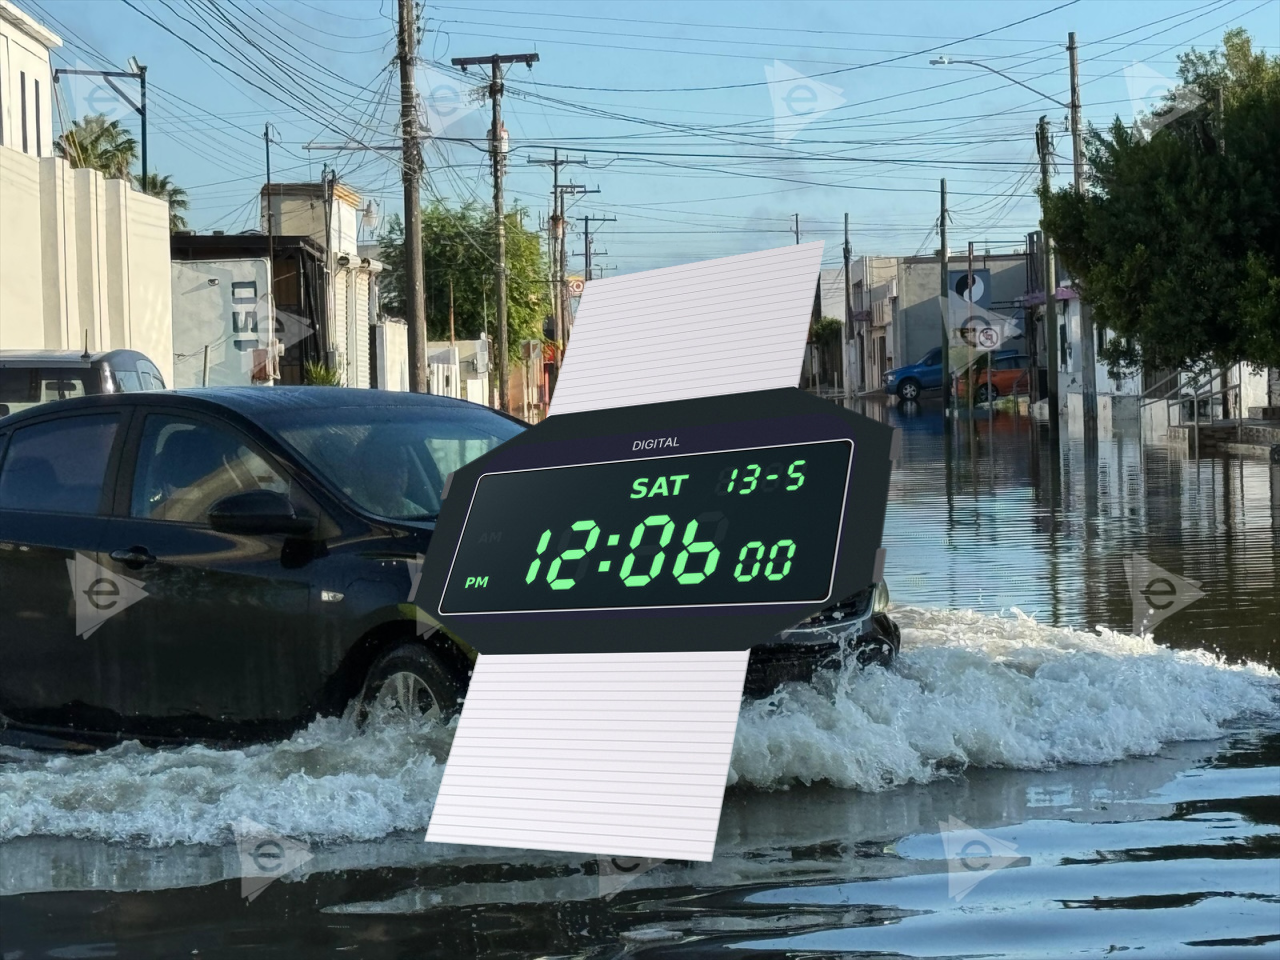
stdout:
12h06m00s
